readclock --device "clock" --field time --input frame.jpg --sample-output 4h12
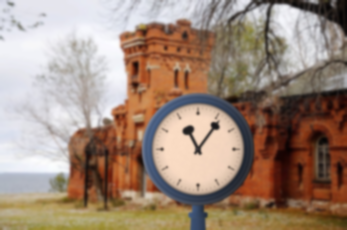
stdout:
11h06
